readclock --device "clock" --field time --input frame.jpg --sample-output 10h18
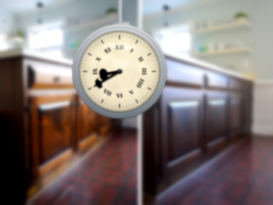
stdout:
8h40
